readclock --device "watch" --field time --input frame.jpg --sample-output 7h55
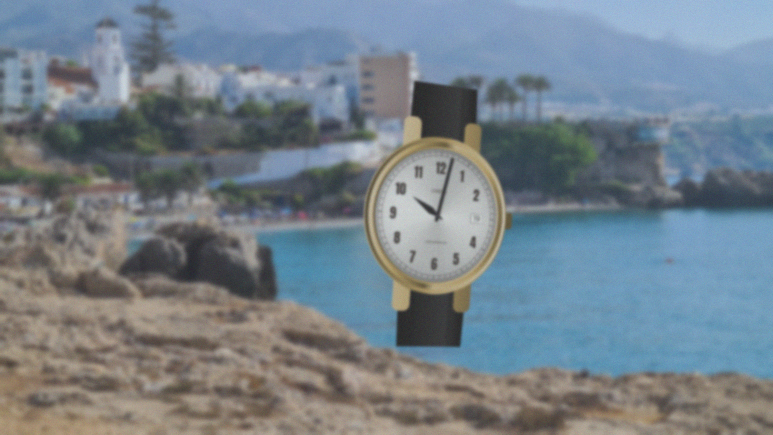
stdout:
10h02
